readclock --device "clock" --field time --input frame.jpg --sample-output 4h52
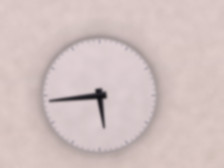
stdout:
5h44
